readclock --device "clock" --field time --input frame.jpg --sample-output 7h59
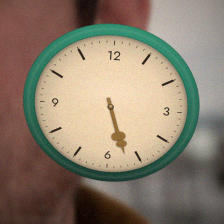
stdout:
5h27
